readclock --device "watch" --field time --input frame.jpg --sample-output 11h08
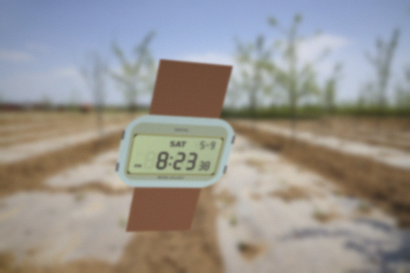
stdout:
8h23
